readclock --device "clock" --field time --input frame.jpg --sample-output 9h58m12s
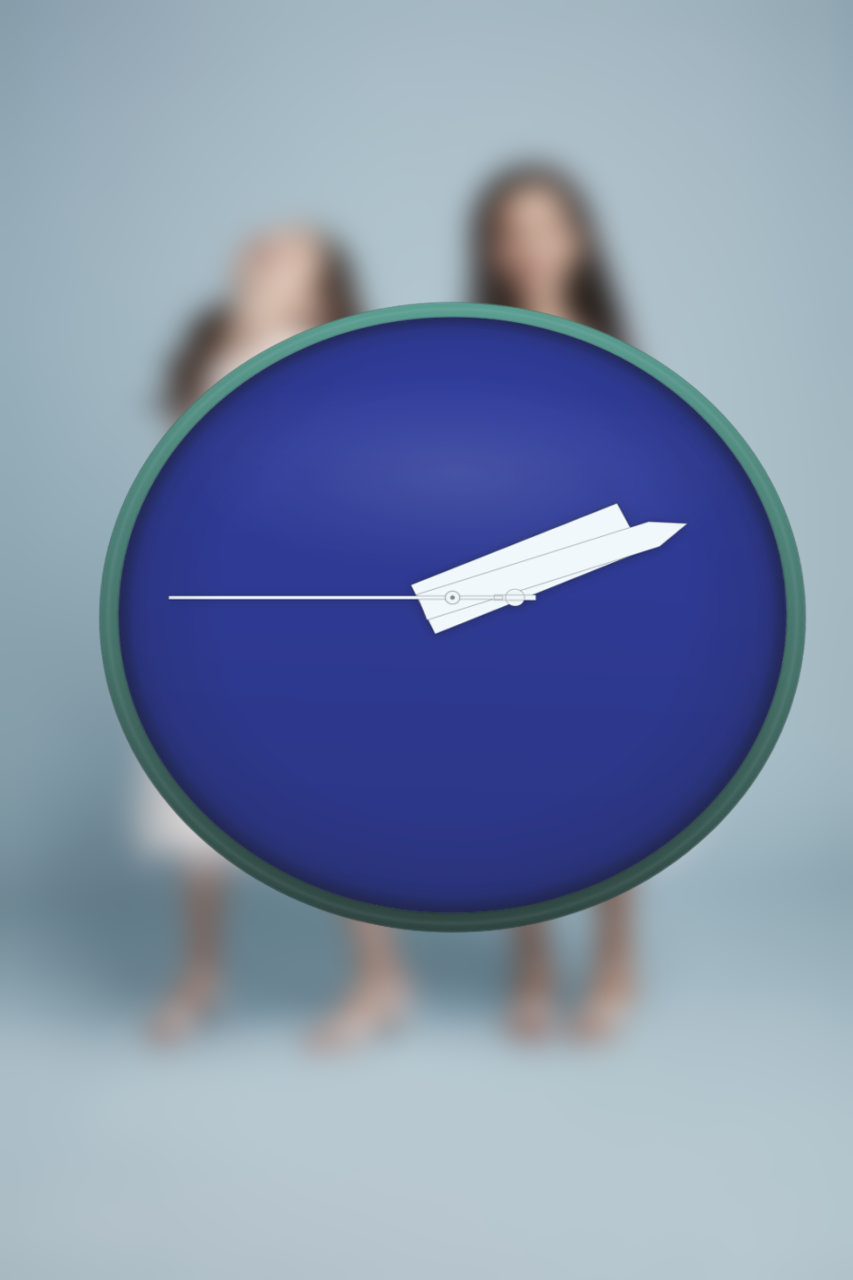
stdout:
2h11m45s
